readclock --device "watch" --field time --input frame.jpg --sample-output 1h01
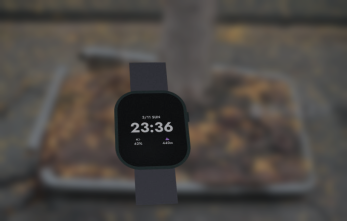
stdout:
23h36
